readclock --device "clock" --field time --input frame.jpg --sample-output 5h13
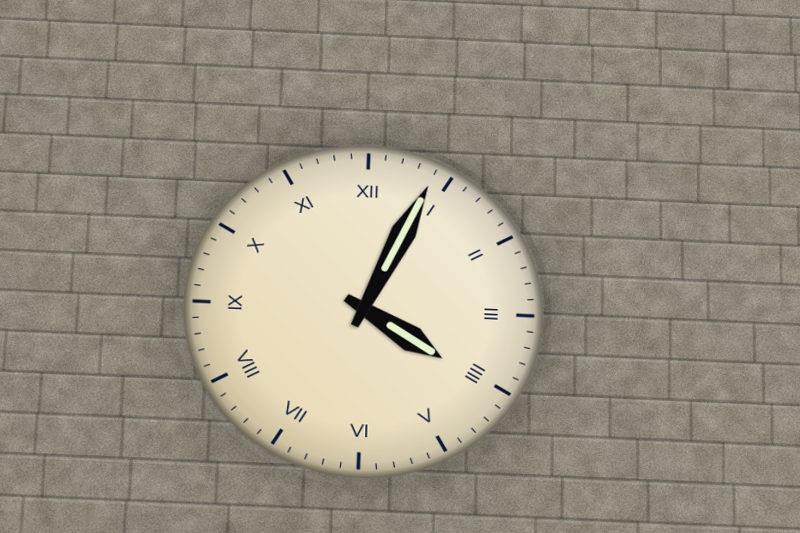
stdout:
4h04
